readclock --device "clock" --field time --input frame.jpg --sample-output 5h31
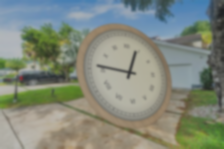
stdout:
12h46
